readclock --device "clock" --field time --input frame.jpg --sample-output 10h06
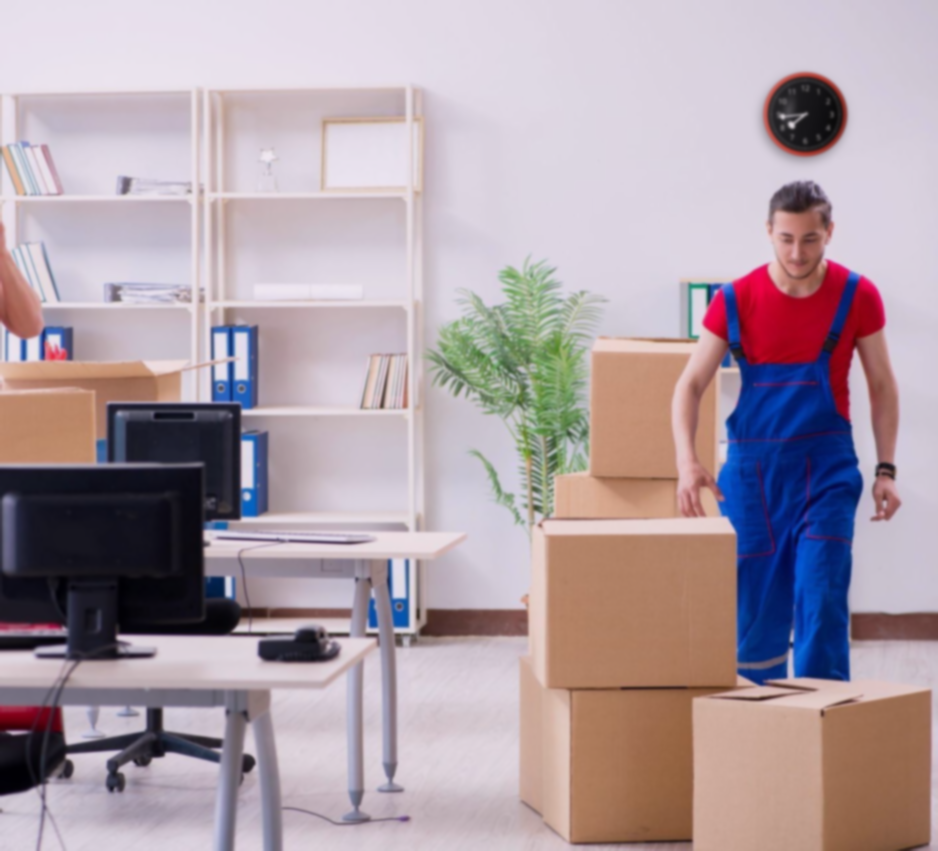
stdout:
7h44
